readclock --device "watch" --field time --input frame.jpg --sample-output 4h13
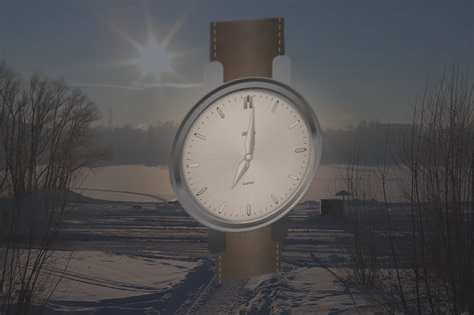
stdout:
7h01
